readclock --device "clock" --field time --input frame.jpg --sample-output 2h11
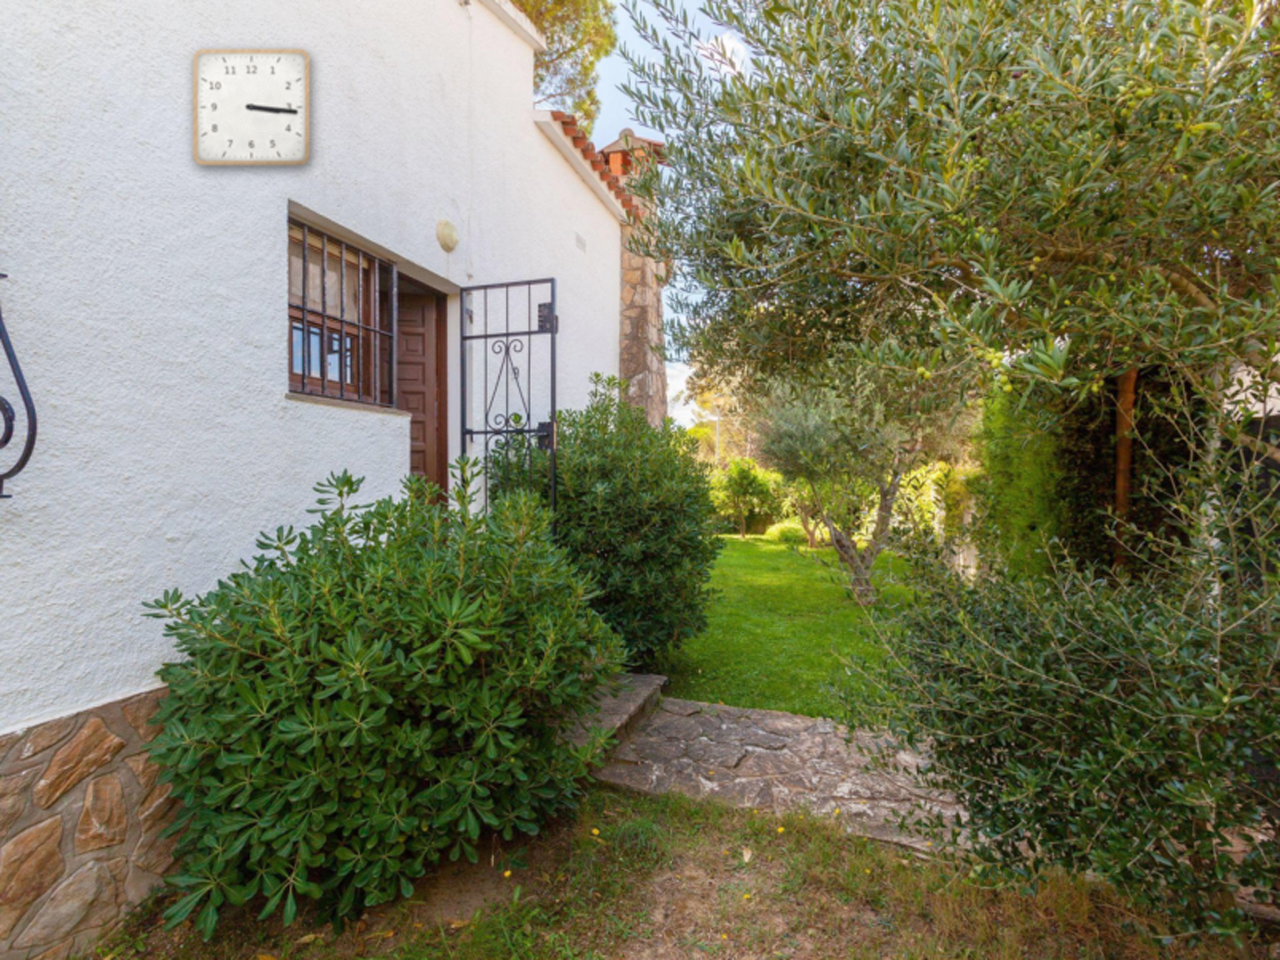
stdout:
3h16
